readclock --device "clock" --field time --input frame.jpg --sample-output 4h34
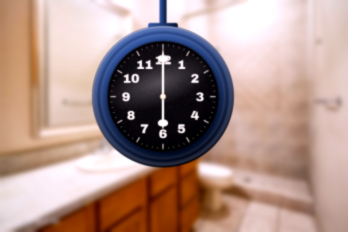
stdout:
6h00
